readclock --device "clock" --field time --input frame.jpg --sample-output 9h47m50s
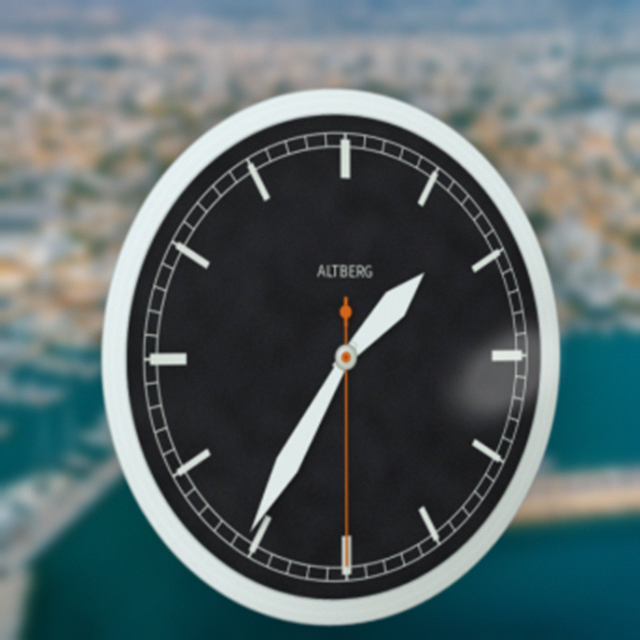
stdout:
1h35m30s
